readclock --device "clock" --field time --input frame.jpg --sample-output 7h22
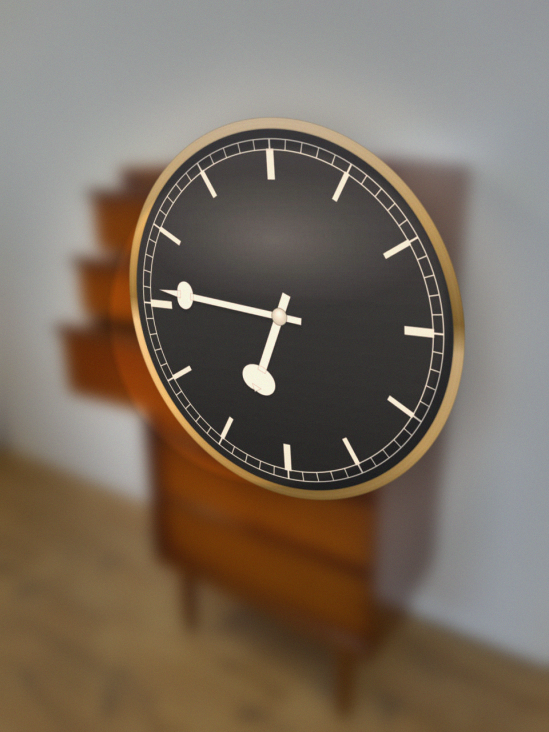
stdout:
6h46
